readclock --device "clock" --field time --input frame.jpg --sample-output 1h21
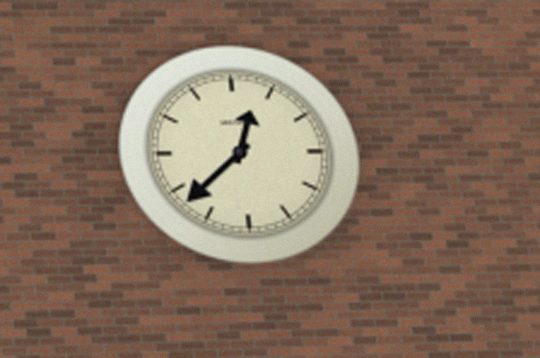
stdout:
12h38
